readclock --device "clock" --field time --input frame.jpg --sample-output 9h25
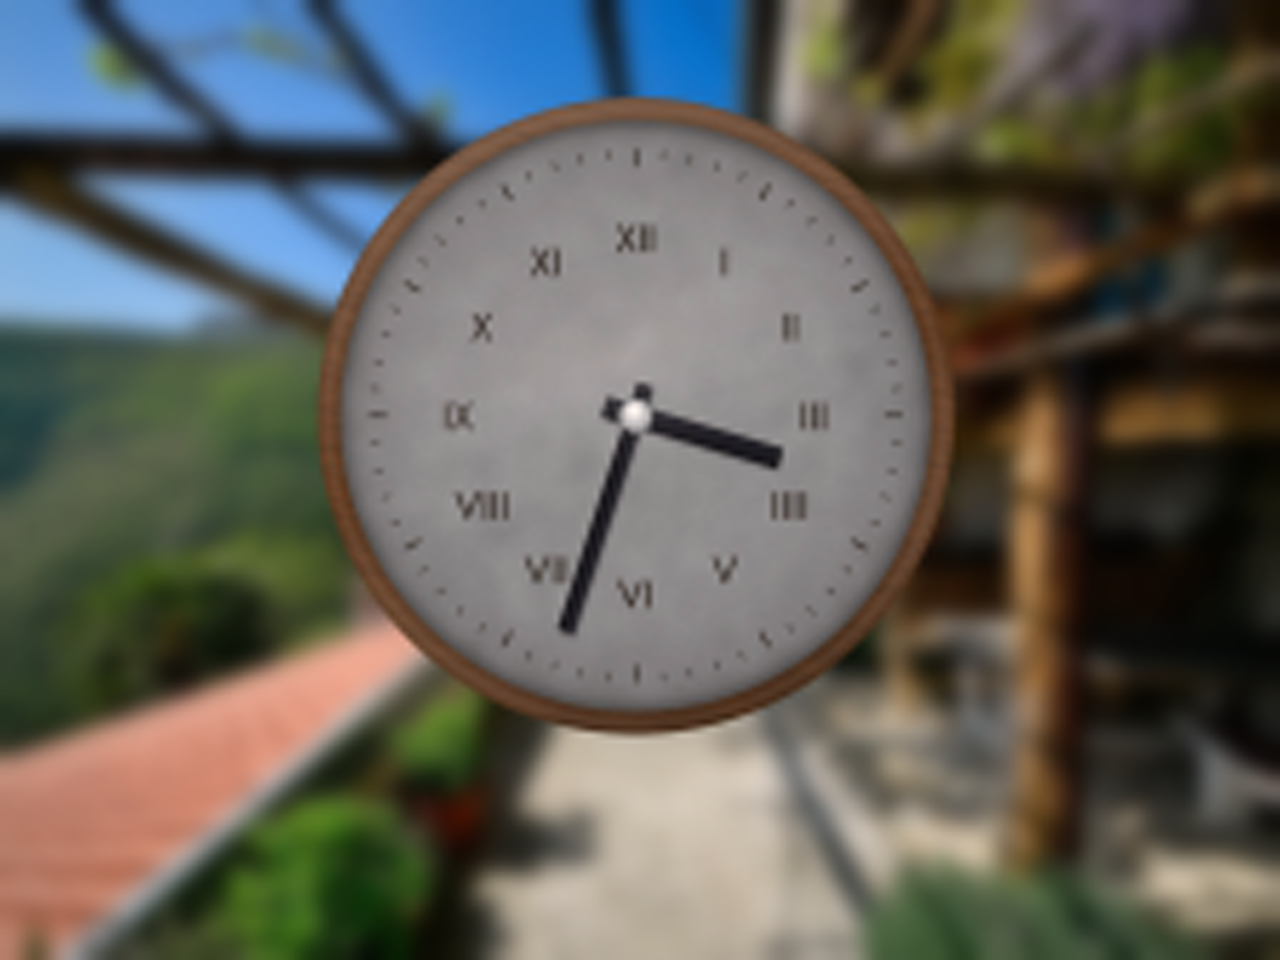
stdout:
3h33
